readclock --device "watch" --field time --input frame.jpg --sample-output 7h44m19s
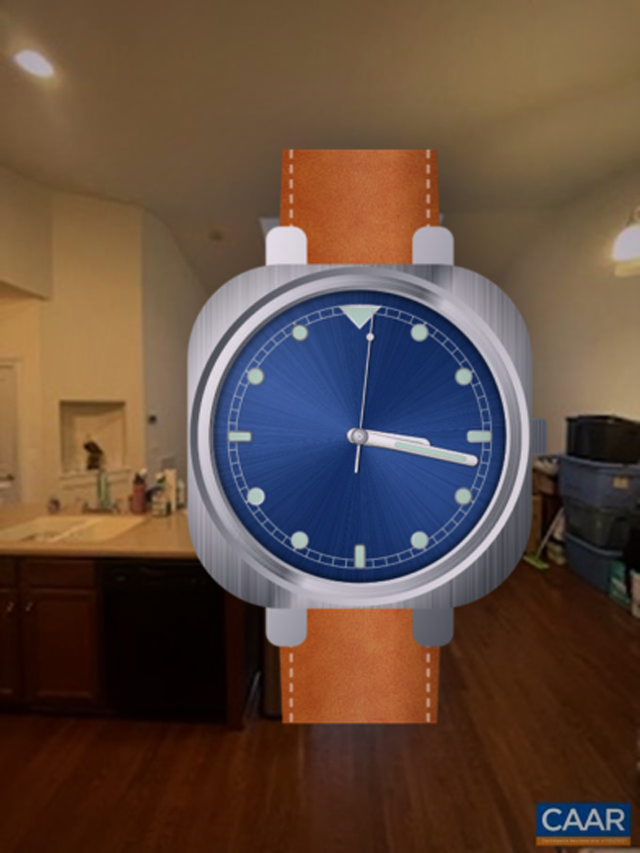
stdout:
3h17m01s
